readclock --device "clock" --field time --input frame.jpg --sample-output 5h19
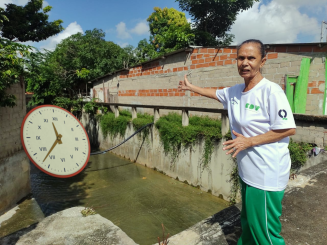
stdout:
11h37
